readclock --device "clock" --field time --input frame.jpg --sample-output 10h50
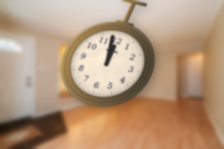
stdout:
11h58
